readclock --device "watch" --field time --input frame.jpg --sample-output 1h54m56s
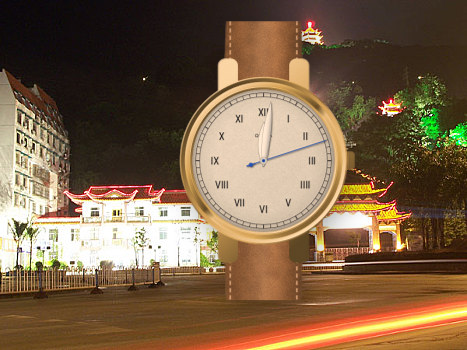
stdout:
12h01m12s
